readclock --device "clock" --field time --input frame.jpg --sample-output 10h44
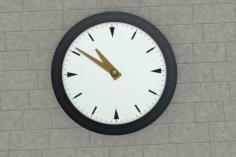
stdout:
10h51
